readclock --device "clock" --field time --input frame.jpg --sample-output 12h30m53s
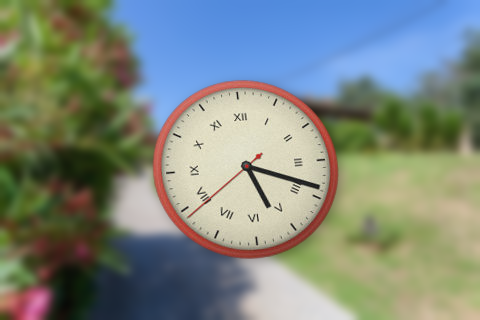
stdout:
5h18m39s
